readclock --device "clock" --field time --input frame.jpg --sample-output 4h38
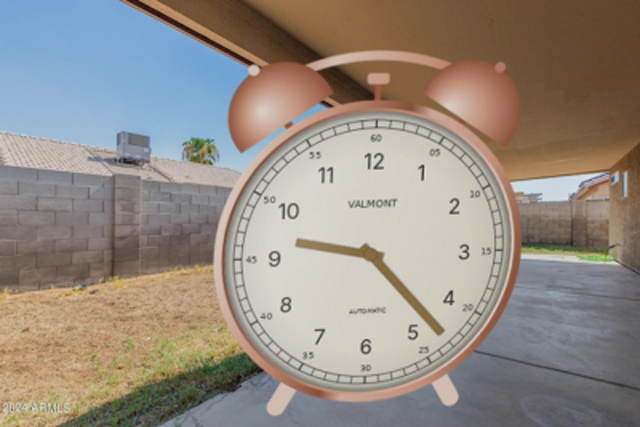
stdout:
9h23
